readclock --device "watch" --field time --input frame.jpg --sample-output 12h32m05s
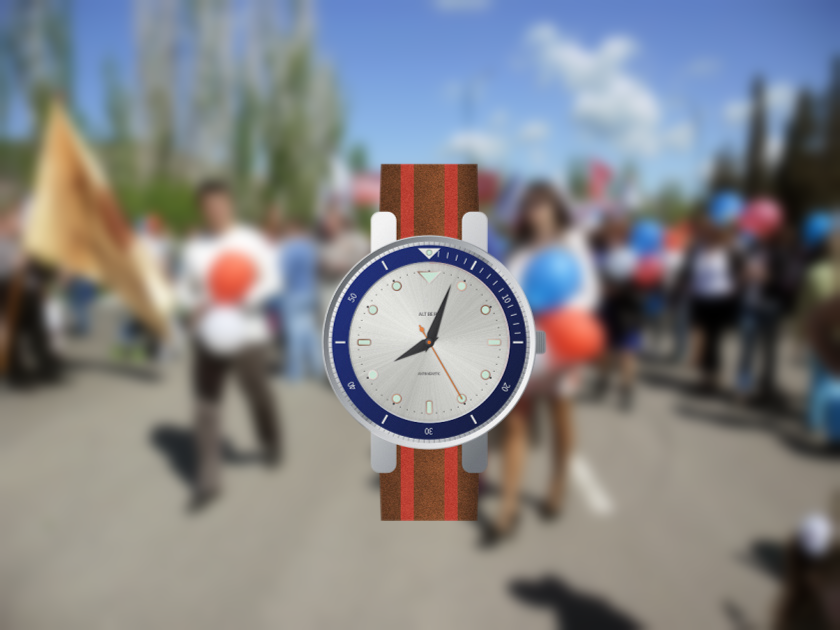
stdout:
8h03m25s
